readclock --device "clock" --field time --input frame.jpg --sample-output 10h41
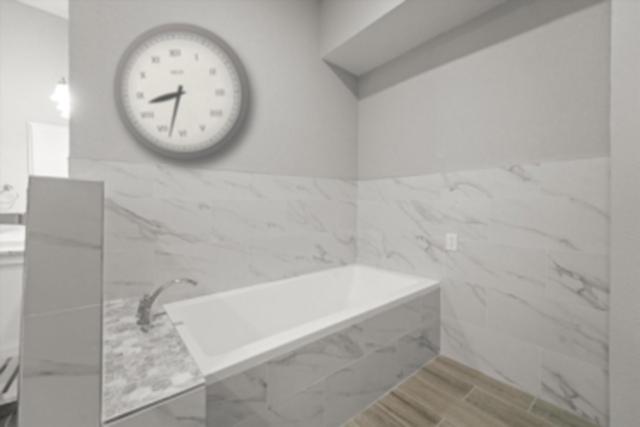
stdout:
8h33
